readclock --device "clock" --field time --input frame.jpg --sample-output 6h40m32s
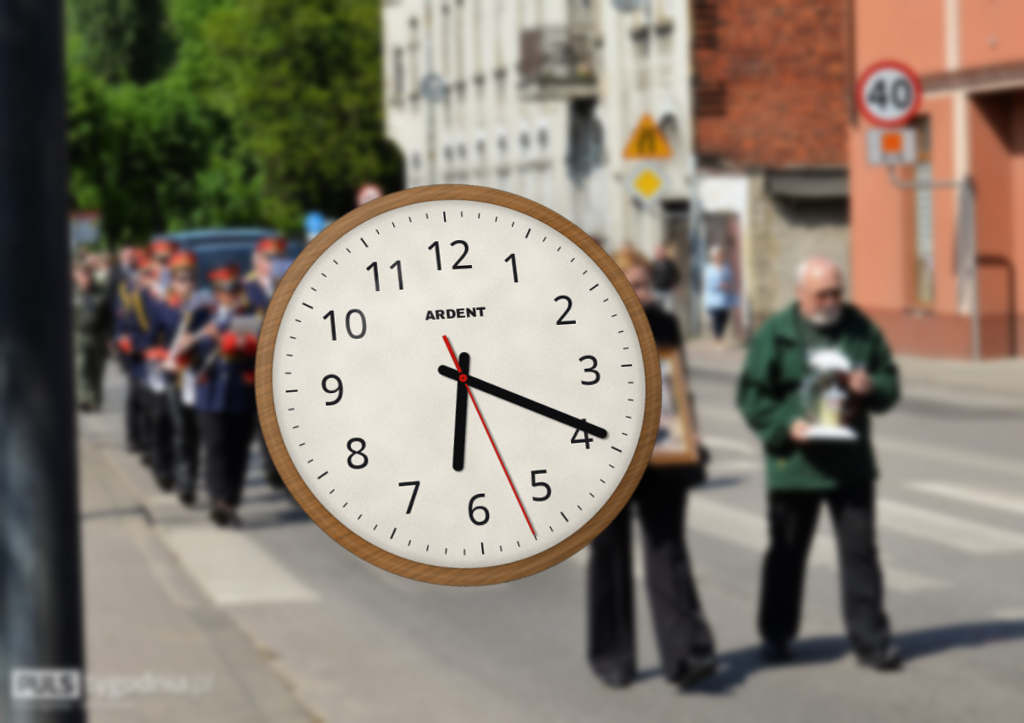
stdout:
6h19m27s
